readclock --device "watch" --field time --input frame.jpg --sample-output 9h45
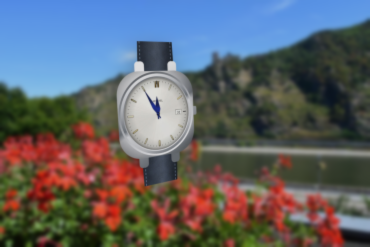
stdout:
11h55
